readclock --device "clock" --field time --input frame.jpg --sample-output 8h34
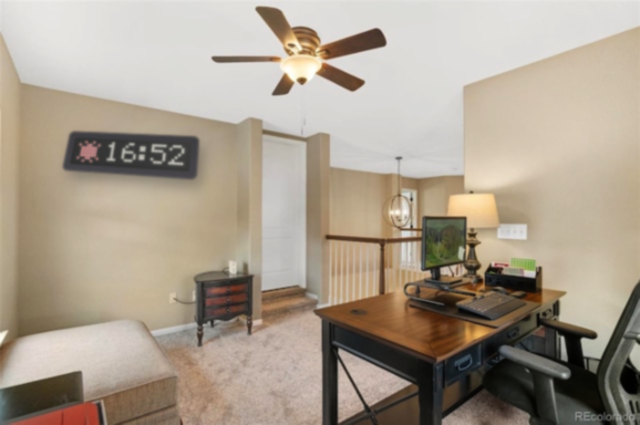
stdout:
16h52
